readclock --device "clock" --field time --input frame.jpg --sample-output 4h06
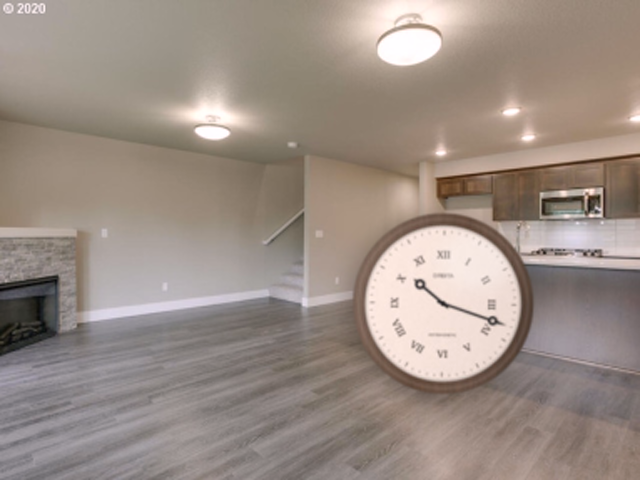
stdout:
10h18
